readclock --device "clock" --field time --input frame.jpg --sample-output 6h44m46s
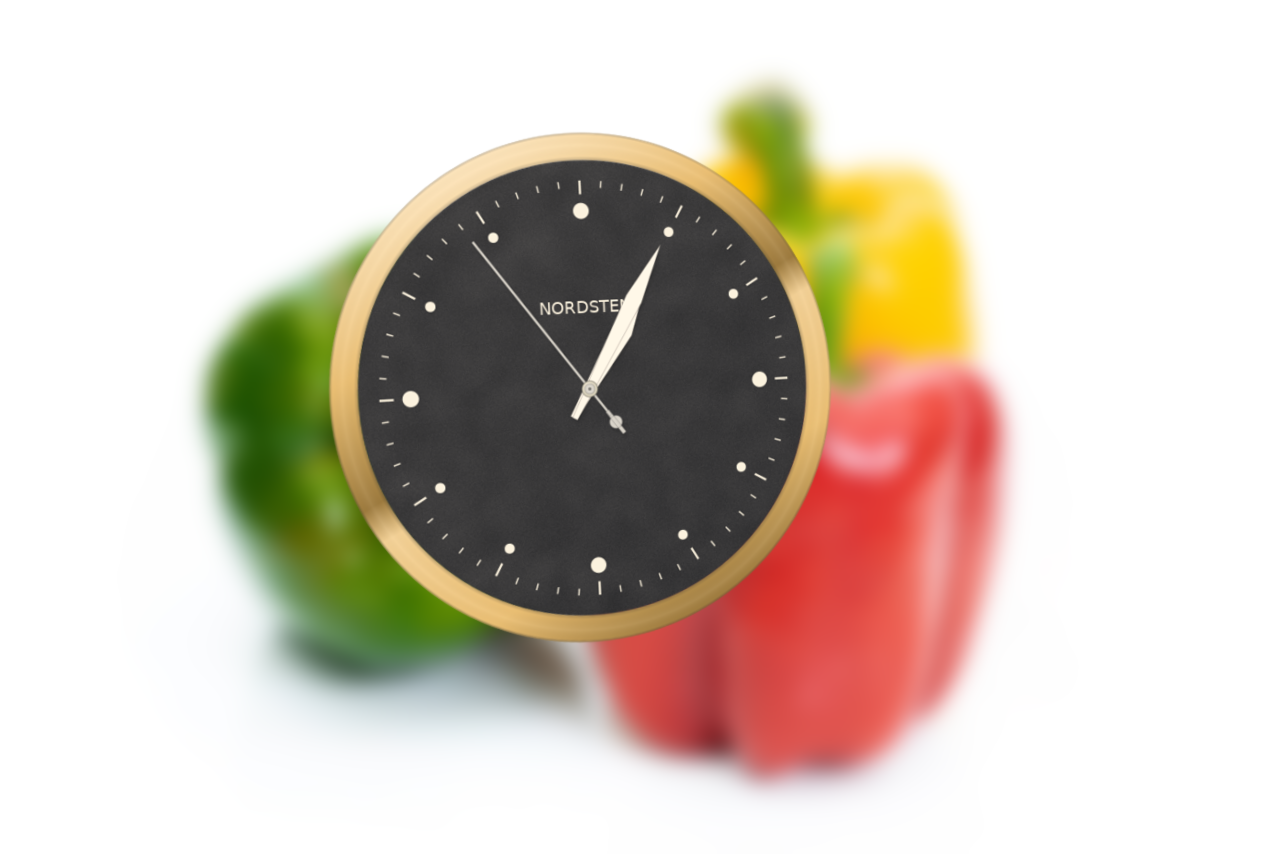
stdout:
1h04m54s
